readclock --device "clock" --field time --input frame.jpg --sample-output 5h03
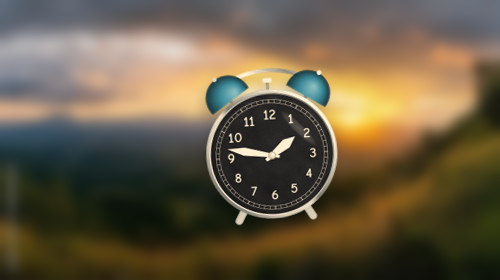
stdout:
1h47
